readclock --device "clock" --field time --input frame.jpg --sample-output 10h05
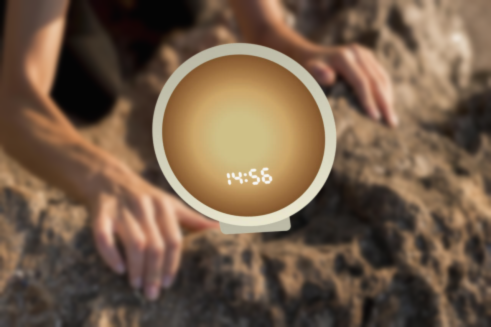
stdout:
14h56
